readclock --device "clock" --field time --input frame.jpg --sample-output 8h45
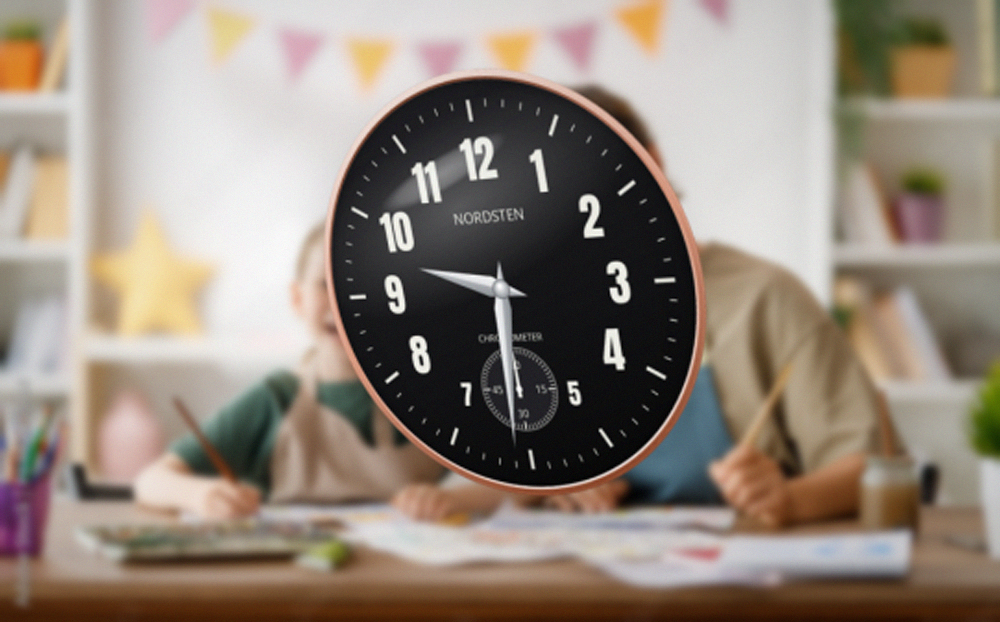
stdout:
9h31
